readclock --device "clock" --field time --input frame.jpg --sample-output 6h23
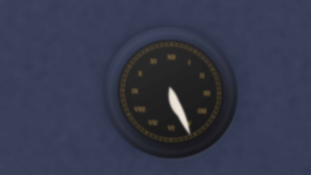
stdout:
5h26
